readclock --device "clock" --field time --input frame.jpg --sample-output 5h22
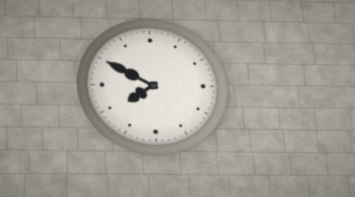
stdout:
7h50
